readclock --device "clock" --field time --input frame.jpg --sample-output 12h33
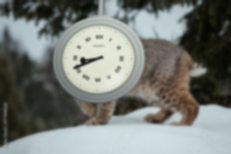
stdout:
8h41
